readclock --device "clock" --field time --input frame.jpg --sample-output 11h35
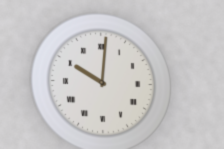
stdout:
10h01
